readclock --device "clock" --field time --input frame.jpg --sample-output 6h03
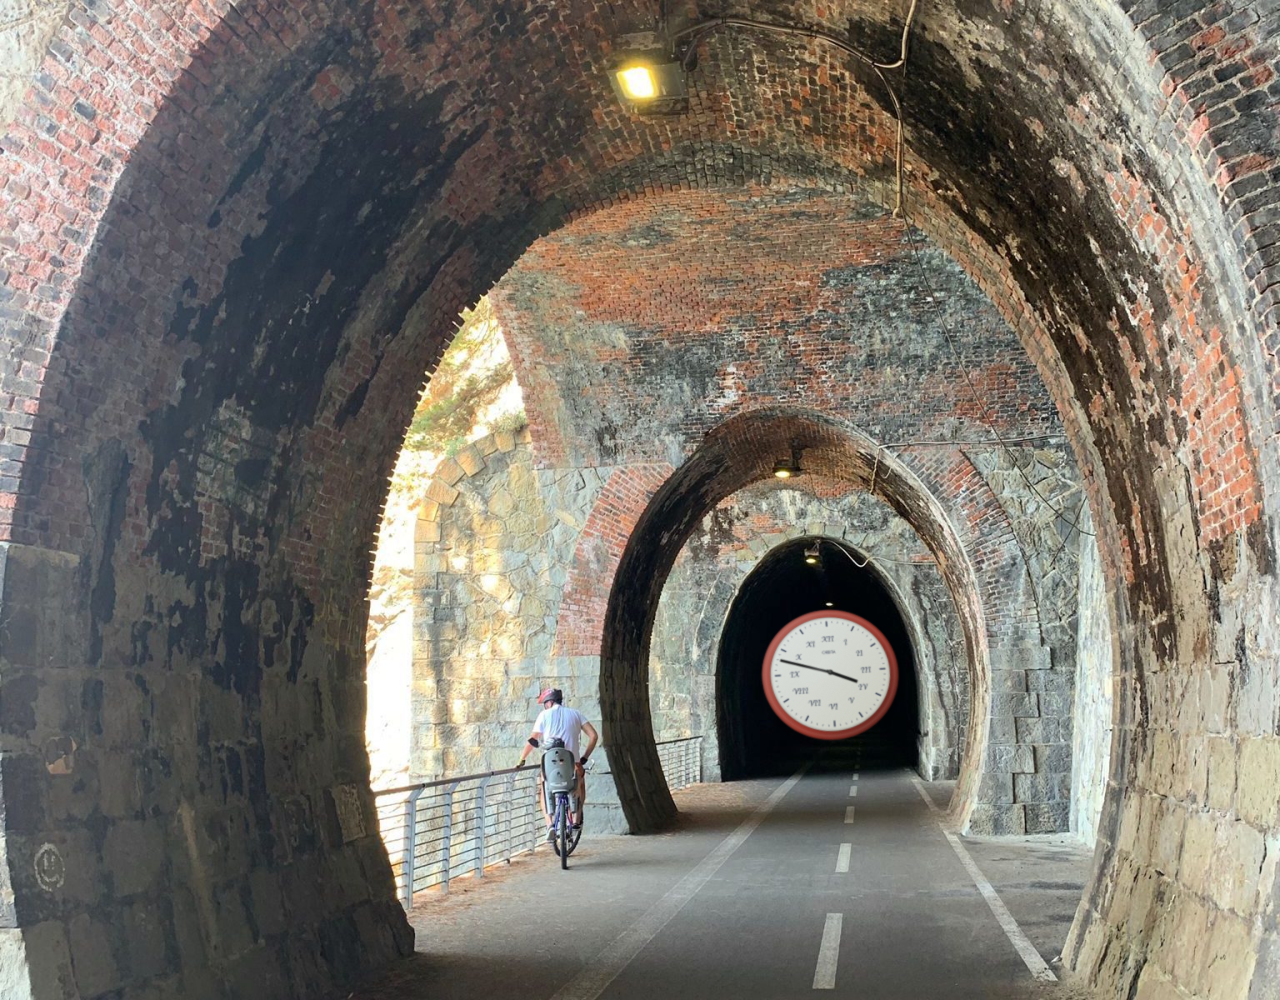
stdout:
3h48
